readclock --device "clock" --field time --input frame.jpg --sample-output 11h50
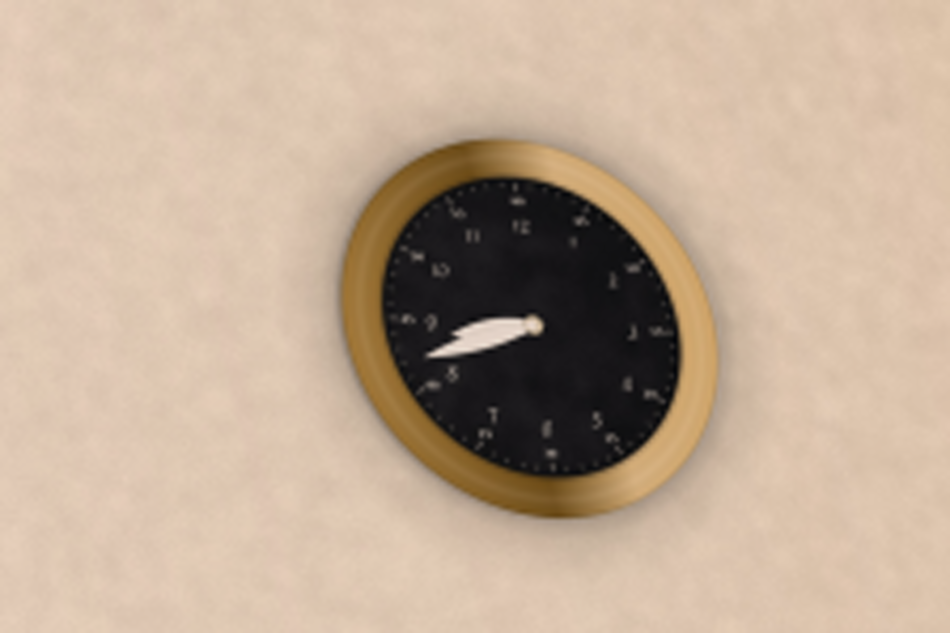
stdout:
8h42
